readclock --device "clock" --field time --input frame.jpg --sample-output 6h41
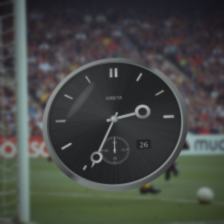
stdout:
2h34
